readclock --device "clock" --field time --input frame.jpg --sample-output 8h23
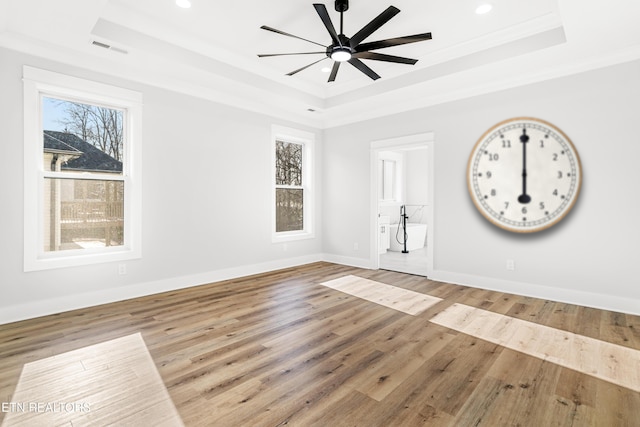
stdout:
6h00
